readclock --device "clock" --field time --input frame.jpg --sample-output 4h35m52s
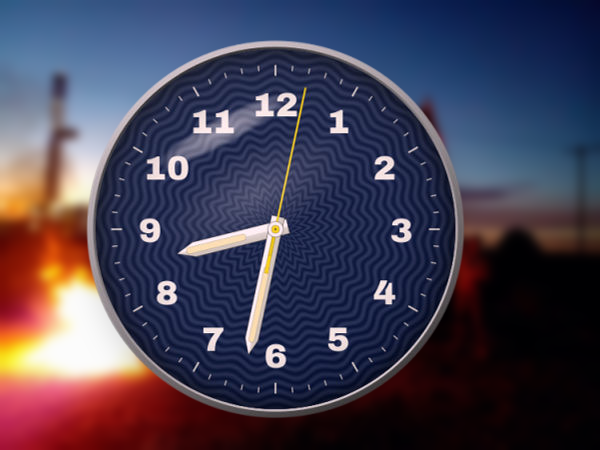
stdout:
8h32m02s
